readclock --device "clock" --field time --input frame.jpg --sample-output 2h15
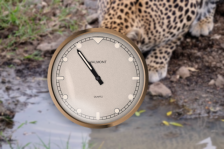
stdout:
10h54
